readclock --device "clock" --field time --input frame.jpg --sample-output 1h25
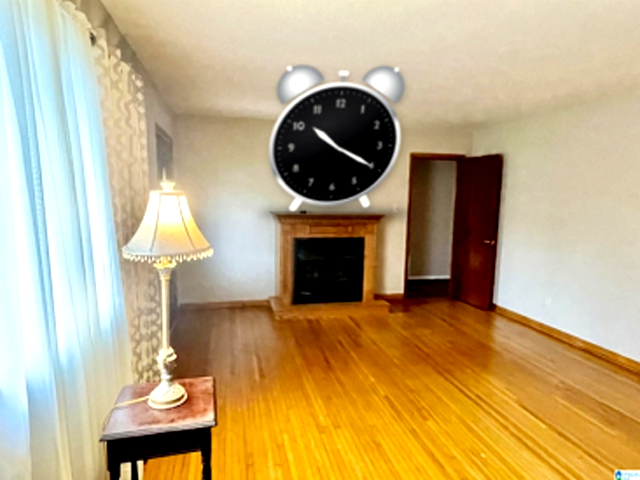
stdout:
10h20
